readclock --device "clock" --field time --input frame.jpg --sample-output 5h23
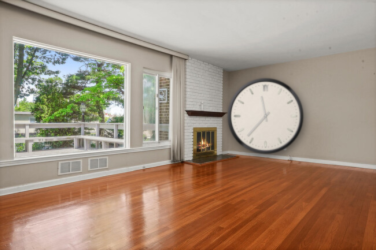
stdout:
11h37
